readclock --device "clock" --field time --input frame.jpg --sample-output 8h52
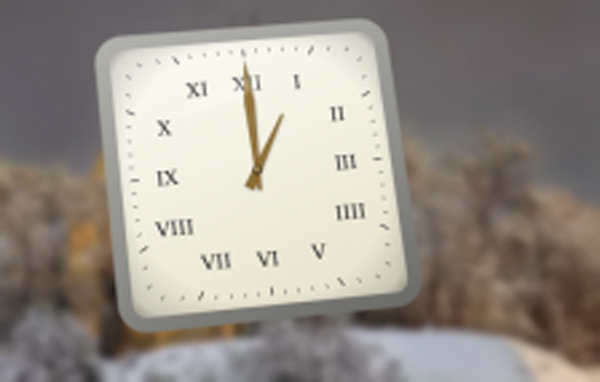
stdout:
1h00
